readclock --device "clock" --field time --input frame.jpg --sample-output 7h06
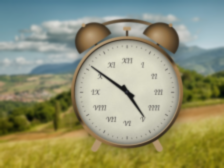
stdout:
4h51
